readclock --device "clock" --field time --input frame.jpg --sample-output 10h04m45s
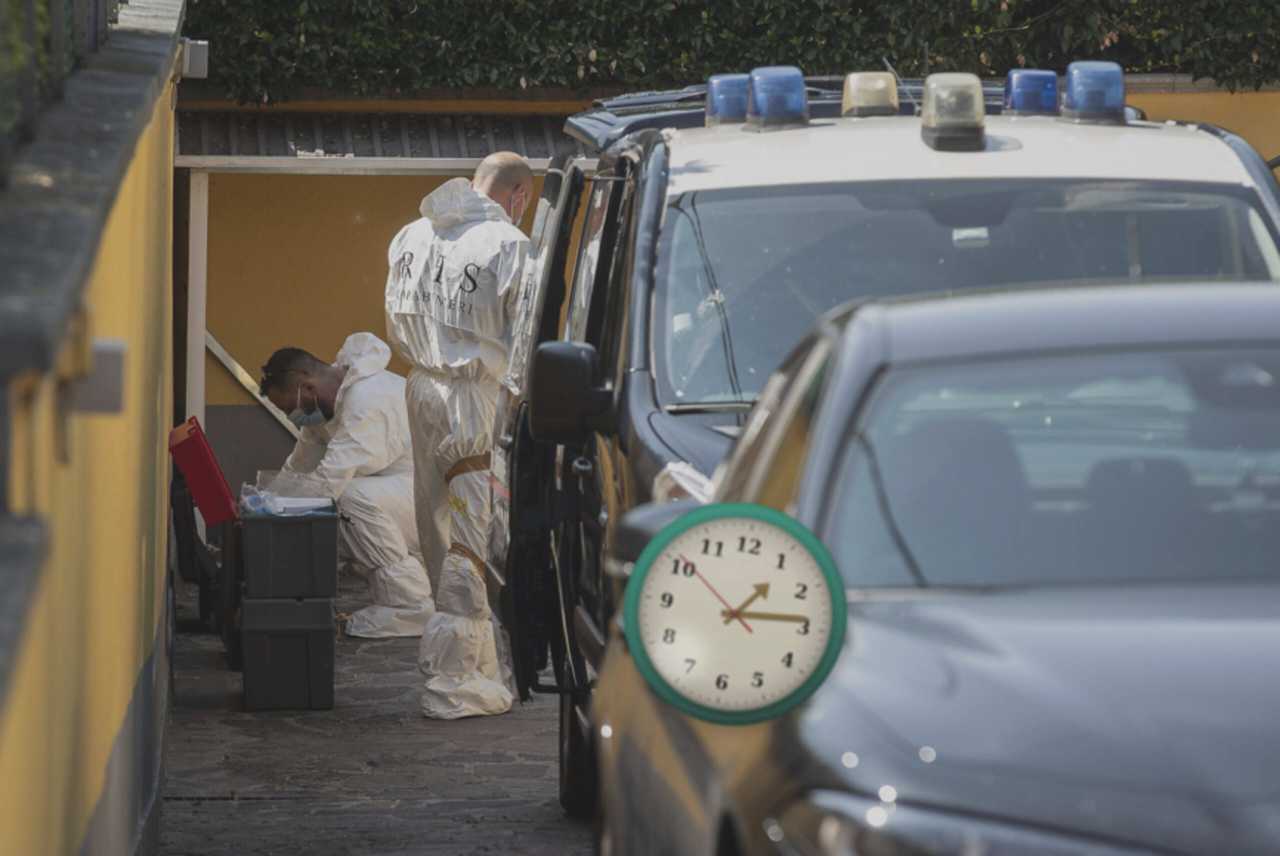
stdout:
1h13m51s
